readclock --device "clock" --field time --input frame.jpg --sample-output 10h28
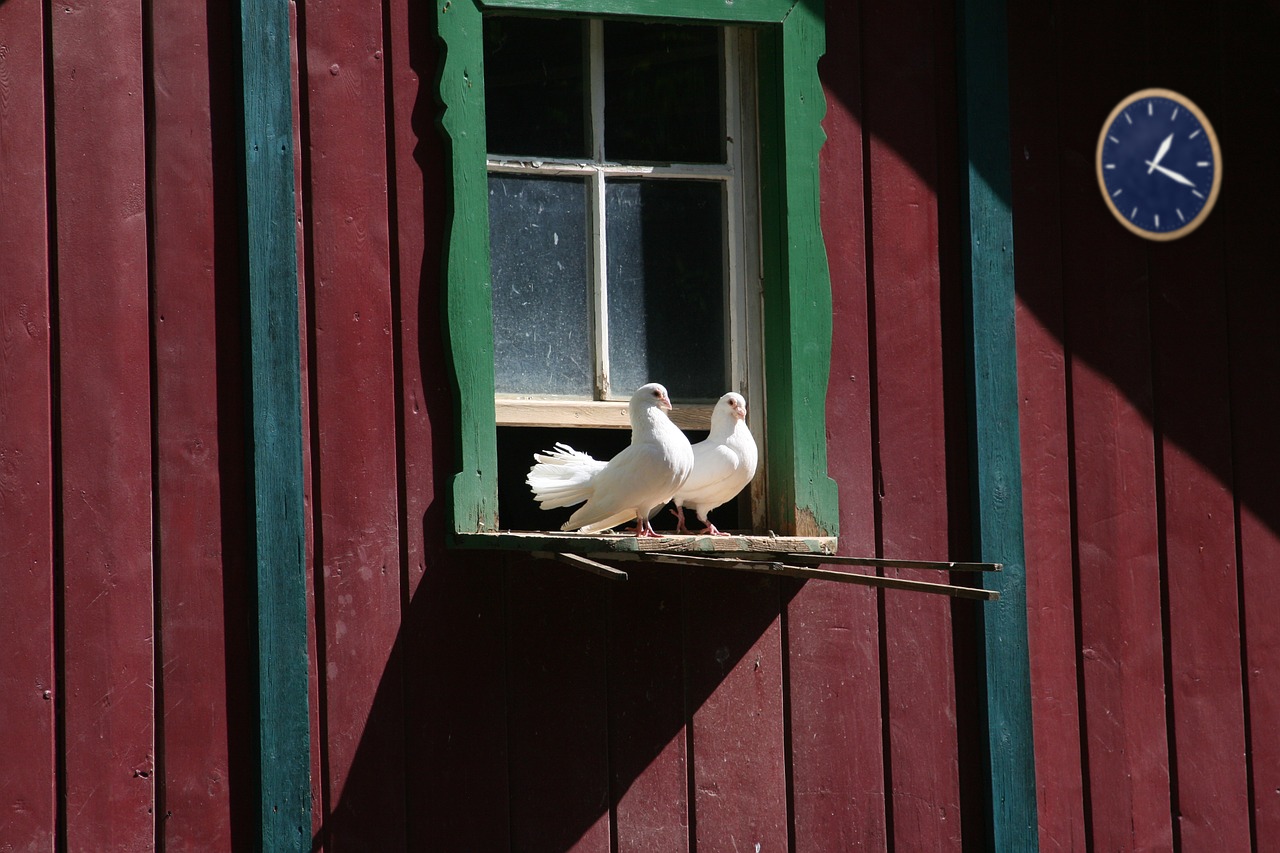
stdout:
1h19
